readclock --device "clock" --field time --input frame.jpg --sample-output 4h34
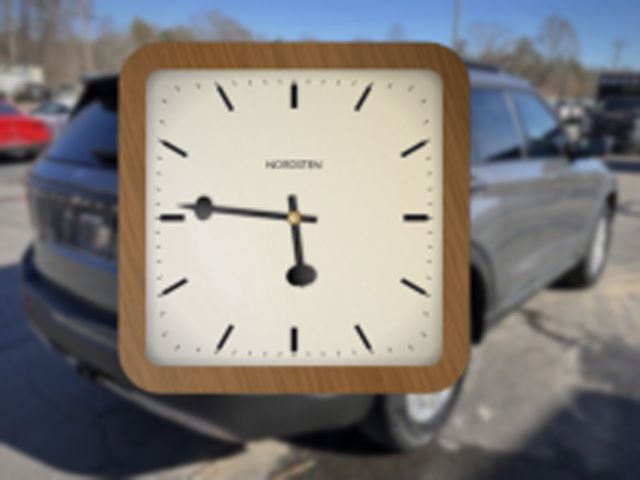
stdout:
5h46
